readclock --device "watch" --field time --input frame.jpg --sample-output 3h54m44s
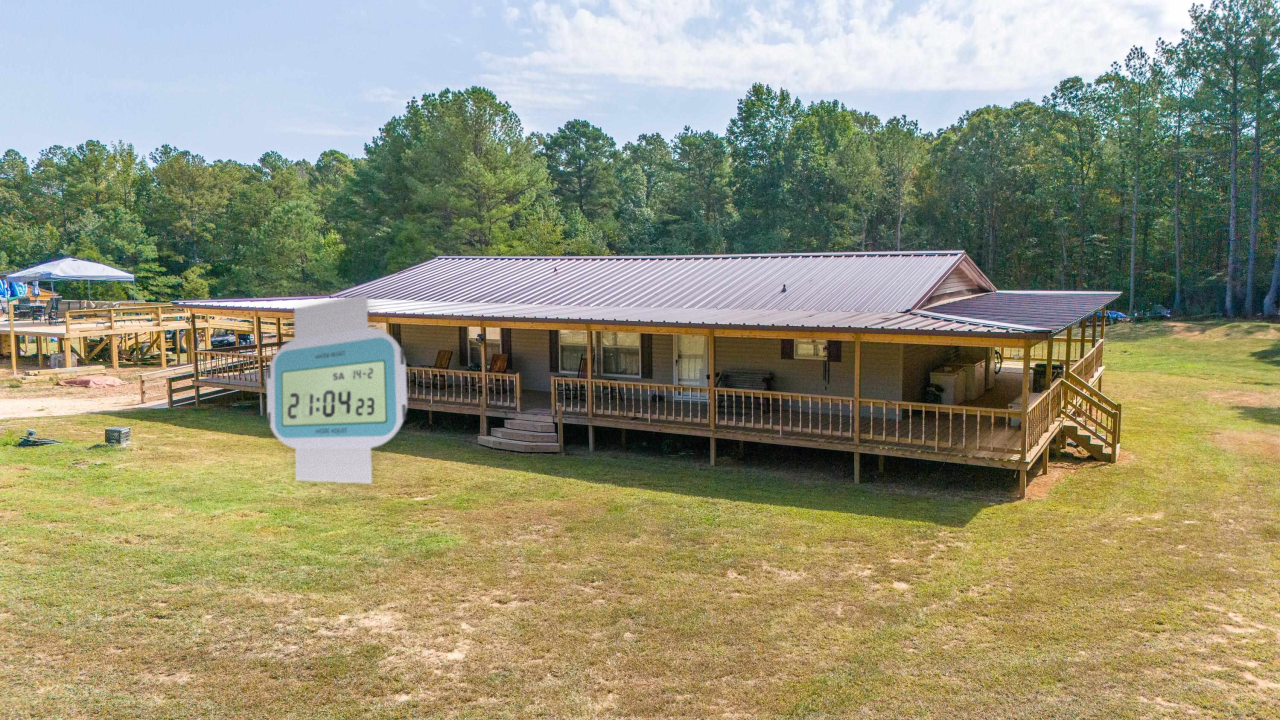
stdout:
21h04m23s
